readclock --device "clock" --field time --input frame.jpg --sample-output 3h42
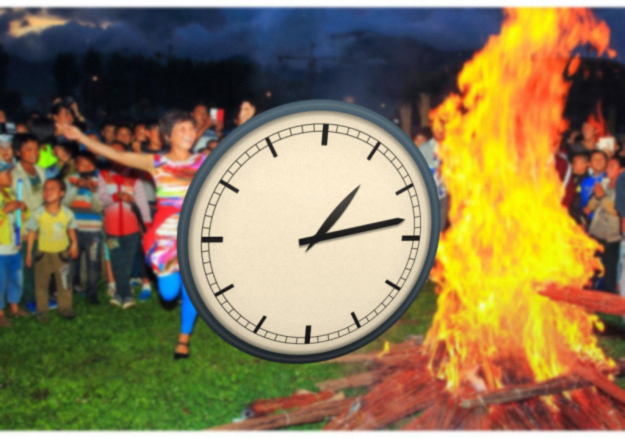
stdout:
1h13
